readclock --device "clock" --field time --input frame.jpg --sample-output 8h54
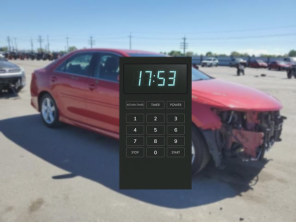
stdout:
17h53
